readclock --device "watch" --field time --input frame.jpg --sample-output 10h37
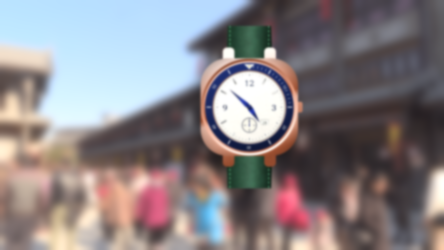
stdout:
4h52
